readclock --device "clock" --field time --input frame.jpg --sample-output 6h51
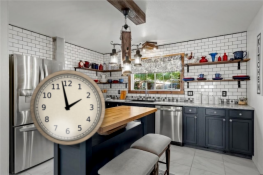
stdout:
1h58
